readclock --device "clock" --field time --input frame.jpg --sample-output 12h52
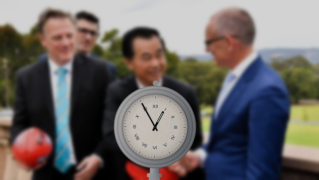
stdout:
12h55
